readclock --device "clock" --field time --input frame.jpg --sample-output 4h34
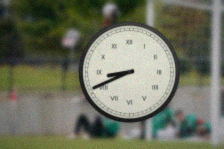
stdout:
8h41
